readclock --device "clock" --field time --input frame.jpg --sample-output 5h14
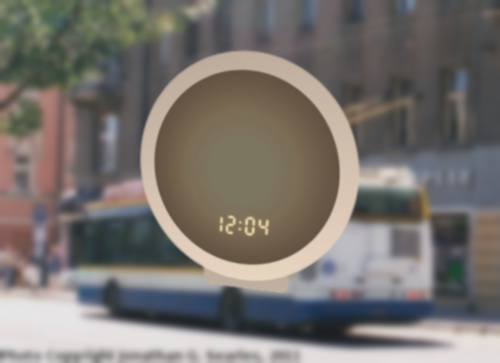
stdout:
12h04
